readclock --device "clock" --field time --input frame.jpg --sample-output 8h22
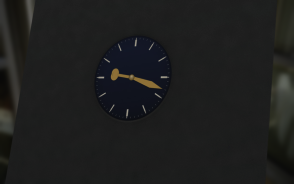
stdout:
9h18
